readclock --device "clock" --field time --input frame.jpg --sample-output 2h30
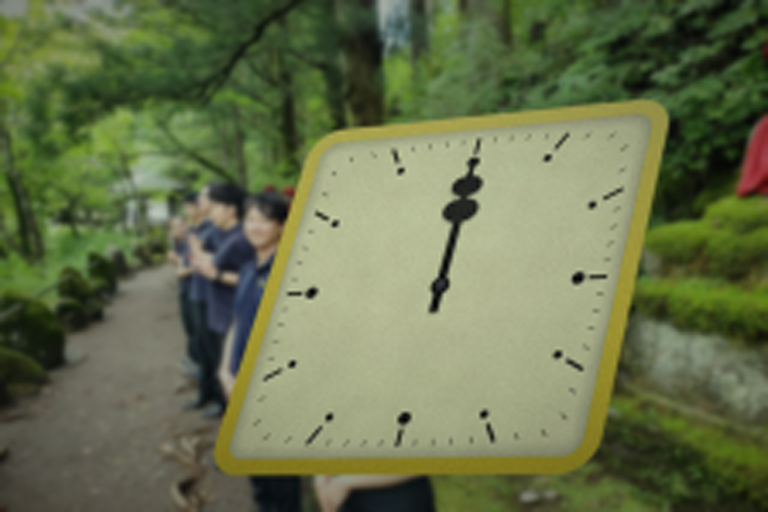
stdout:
12h00
